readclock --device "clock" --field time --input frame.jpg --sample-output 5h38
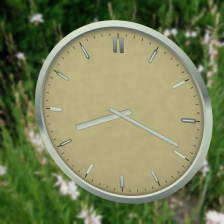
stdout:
8h19
